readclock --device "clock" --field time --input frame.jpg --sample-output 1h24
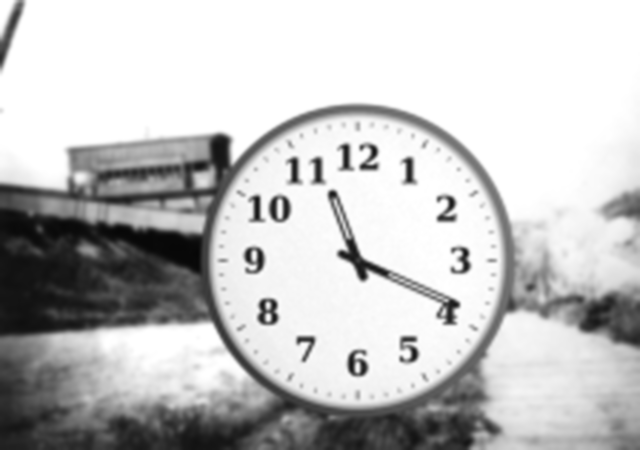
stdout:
11h19
